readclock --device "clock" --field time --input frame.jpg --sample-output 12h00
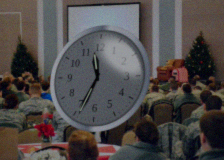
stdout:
11h34
